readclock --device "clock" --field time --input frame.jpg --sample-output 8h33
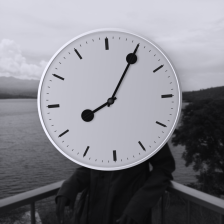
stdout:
8h05
